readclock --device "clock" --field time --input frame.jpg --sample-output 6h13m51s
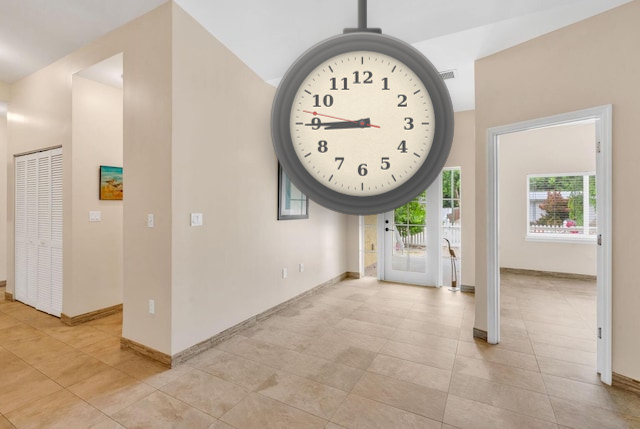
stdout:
8h44m47s
